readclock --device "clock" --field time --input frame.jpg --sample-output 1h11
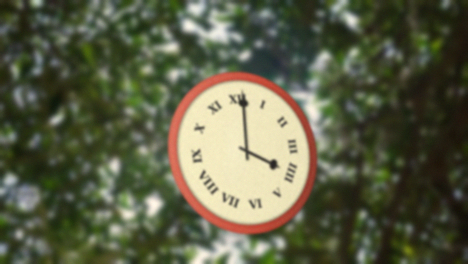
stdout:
4h01
